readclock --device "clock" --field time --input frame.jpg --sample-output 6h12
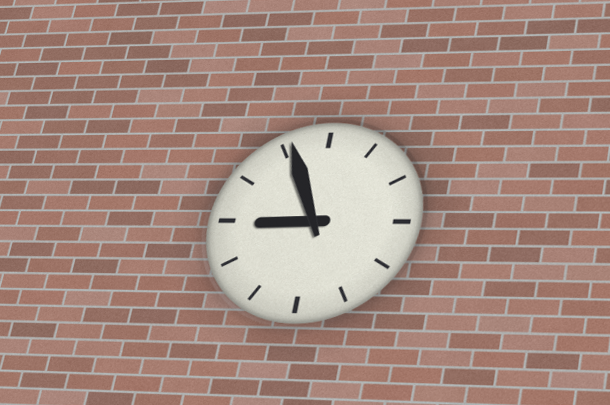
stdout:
8h56
